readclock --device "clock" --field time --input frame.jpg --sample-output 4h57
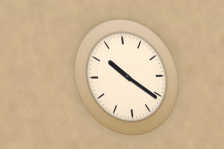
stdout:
10h21
